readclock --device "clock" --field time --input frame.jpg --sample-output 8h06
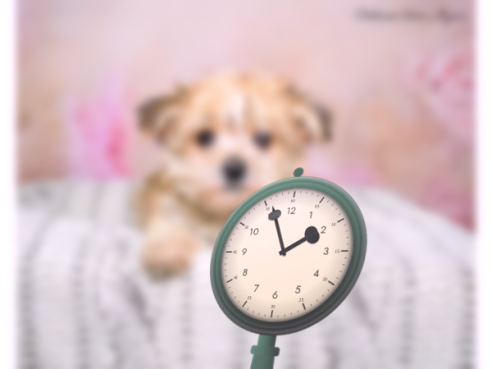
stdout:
1h56
